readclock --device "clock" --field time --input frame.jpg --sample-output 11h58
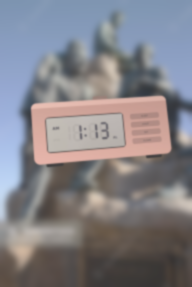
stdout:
1h13
